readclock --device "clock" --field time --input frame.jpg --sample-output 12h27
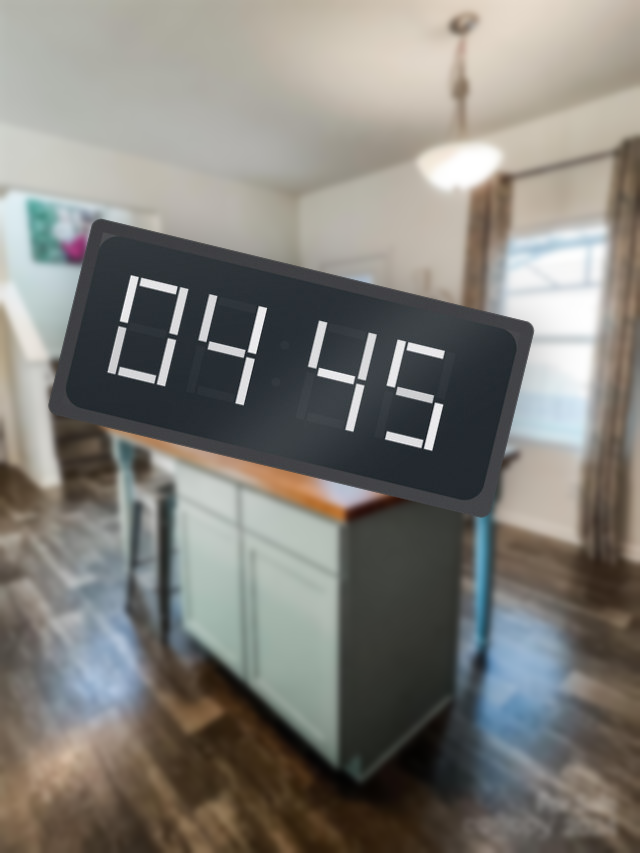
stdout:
4h45
